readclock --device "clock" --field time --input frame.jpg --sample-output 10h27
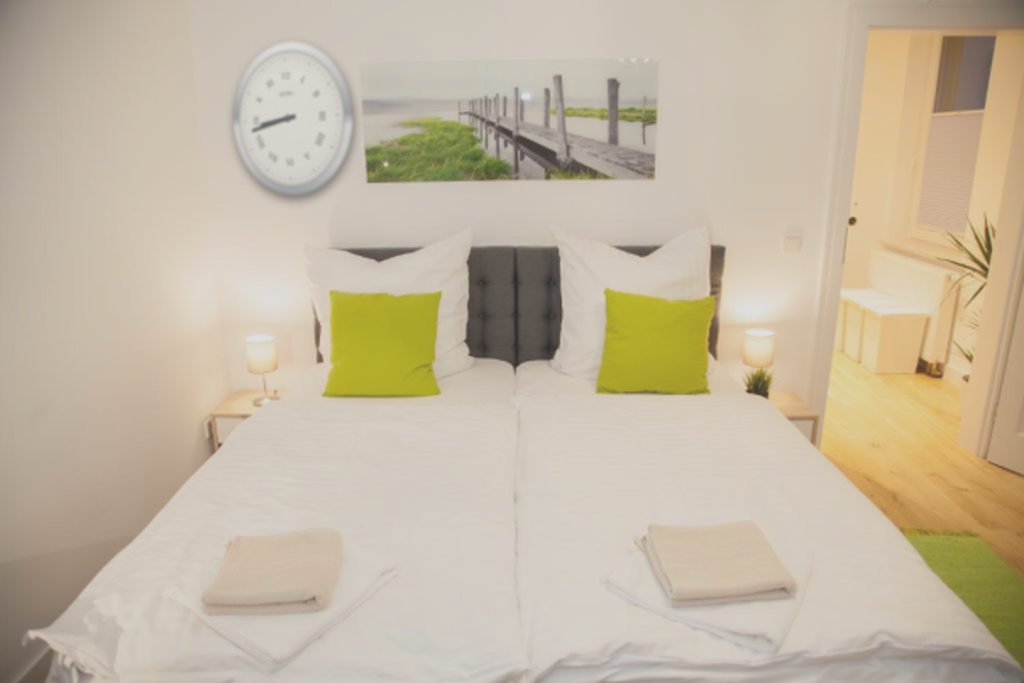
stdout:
8h43
